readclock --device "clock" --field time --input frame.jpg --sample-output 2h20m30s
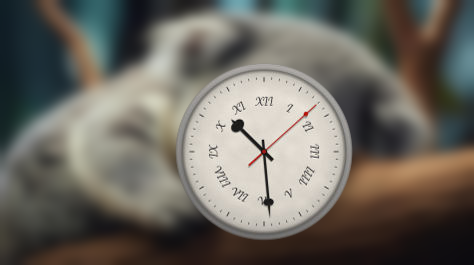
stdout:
10h29m08s
